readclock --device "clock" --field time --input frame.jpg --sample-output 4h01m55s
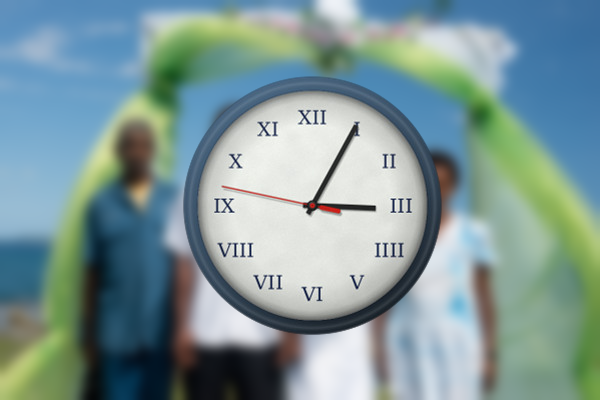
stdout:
3h04m47s
